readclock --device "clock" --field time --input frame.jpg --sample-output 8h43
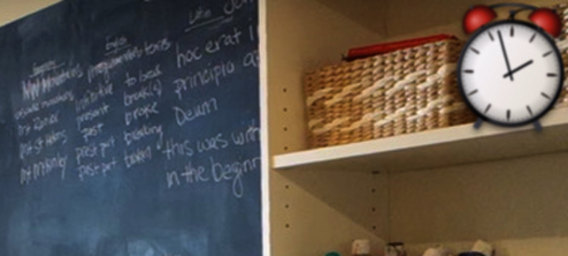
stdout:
1h57
